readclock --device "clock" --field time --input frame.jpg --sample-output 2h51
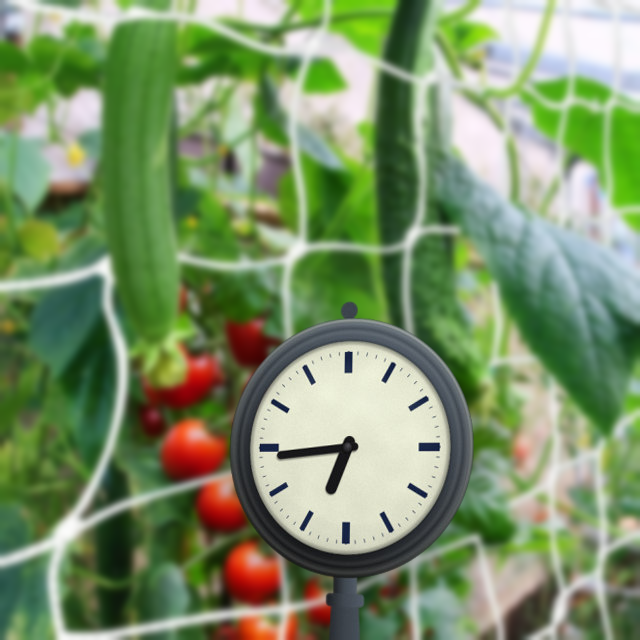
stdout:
6h44
